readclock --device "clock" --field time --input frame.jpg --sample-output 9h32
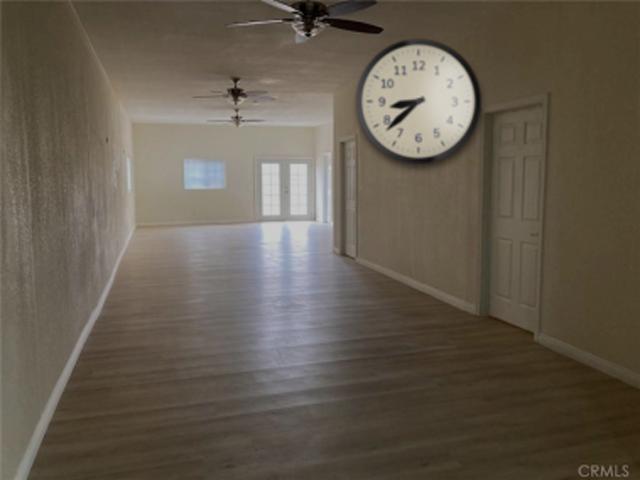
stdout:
8h38
